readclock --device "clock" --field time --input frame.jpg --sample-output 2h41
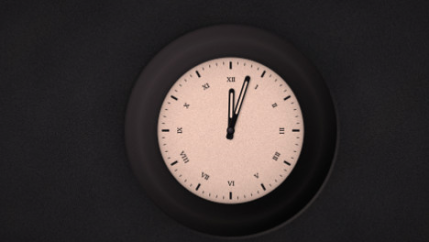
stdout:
12h03
